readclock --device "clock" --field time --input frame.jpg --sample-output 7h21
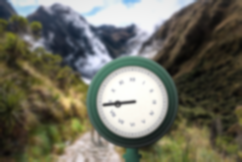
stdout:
8h44
